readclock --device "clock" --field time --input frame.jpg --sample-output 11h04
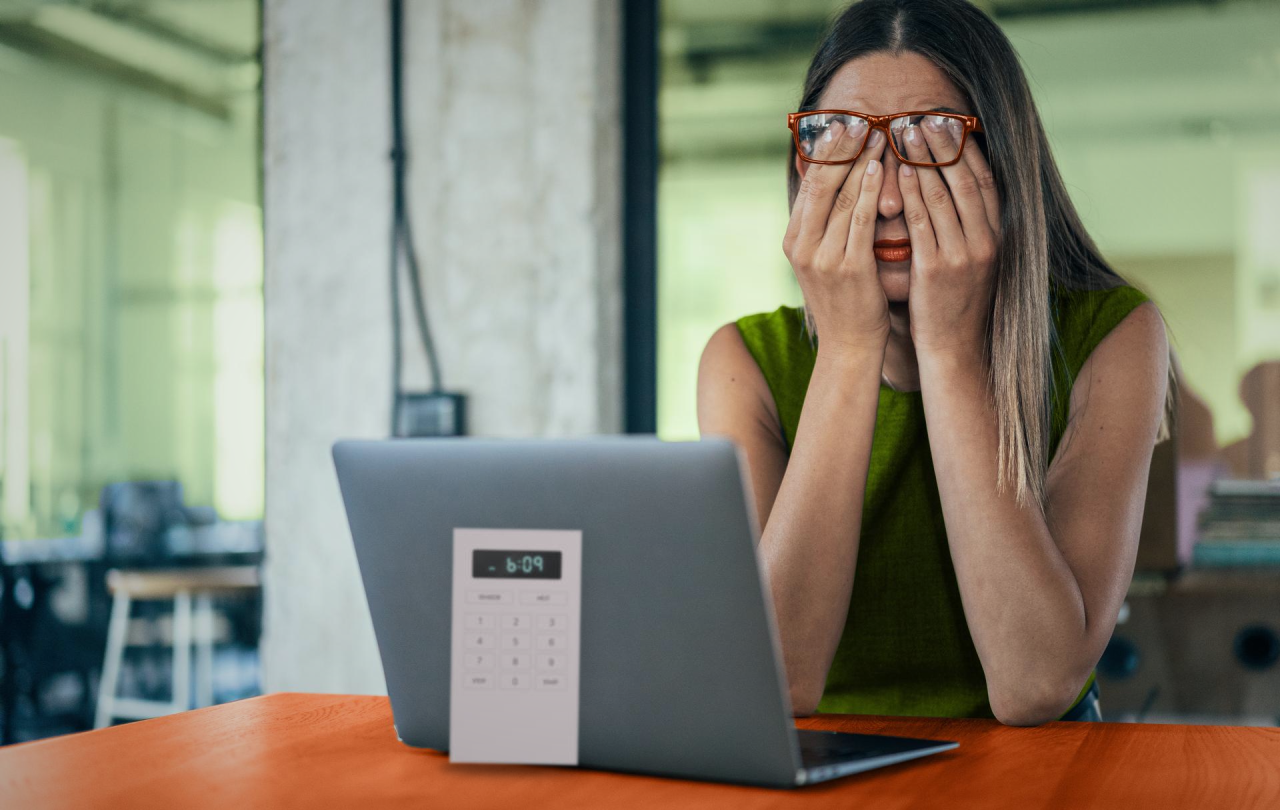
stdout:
6h09
